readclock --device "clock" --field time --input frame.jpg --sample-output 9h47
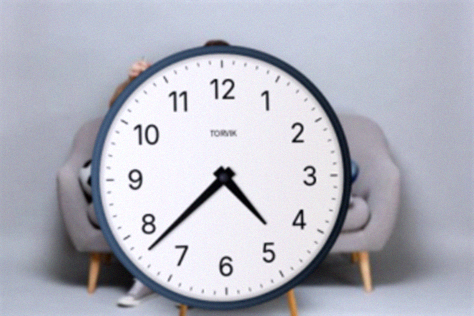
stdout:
4h38
